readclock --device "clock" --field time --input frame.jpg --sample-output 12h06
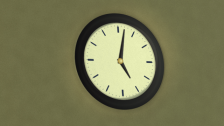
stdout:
5h02
